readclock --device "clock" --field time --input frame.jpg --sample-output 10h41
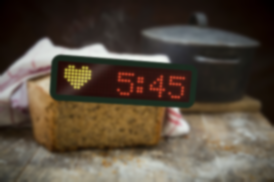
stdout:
5h45
